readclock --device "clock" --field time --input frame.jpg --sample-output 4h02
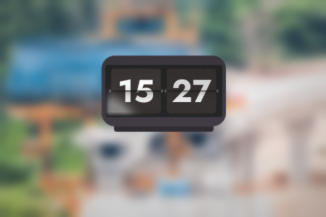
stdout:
15h27
